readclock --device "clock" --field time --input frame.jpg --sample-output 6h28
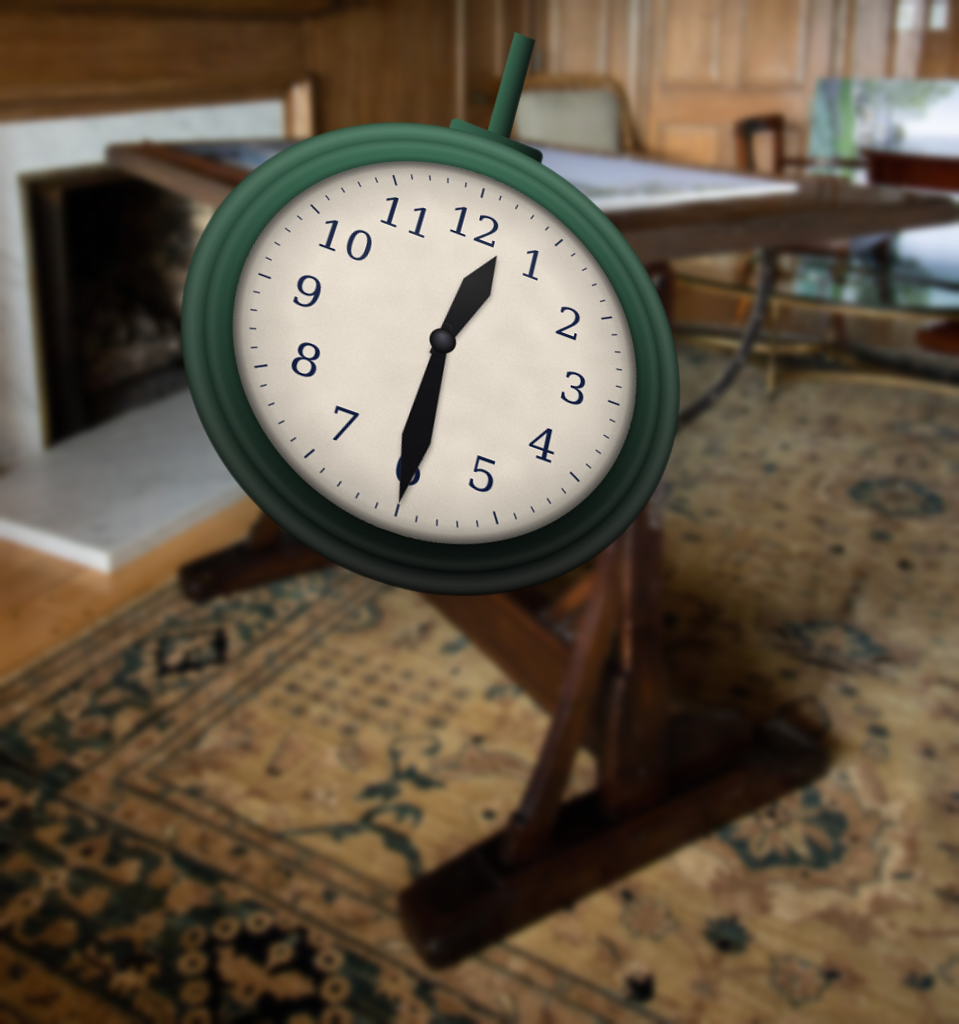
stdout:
12h30
